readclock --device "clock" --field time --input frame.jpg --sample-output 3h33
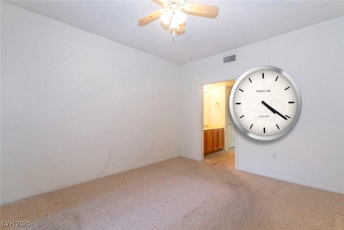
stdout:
4h21
